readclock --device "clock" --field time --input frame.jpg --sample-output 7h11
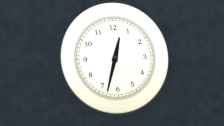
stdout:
12h33
